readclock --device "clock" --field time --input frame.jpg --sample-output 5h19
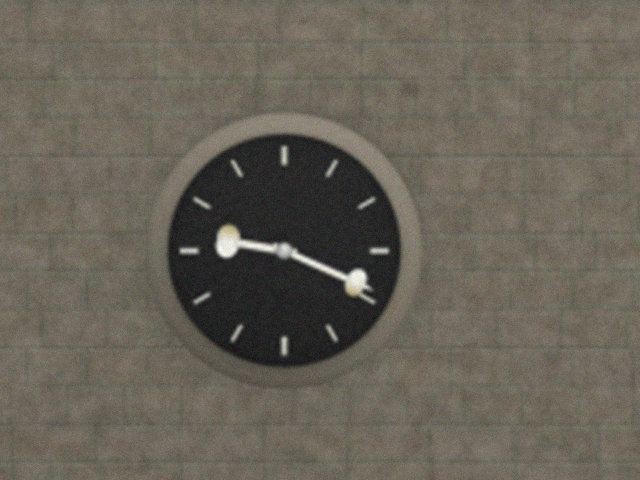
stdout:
9h19
